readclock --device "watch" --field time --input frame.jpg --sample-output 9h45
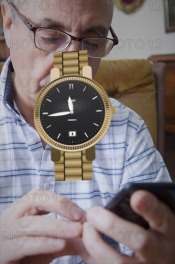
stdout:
11h44
